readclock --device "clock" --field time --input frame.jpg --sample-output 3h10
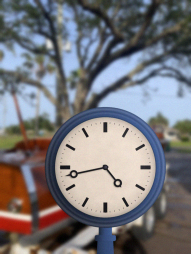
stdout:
4h43
